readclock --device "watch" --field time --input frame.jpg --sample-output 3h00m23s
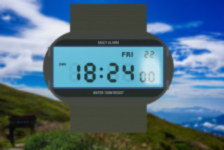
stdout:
18h24m00s
